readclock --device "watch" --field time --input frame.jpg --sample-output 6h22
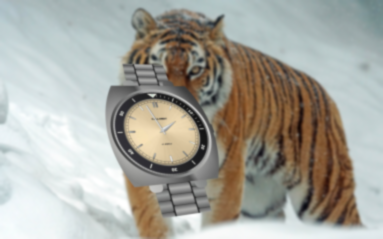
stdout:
1h57
